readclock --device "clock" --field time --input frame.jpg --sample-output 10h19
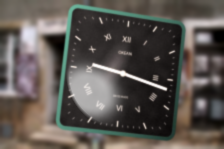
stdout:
9h17
